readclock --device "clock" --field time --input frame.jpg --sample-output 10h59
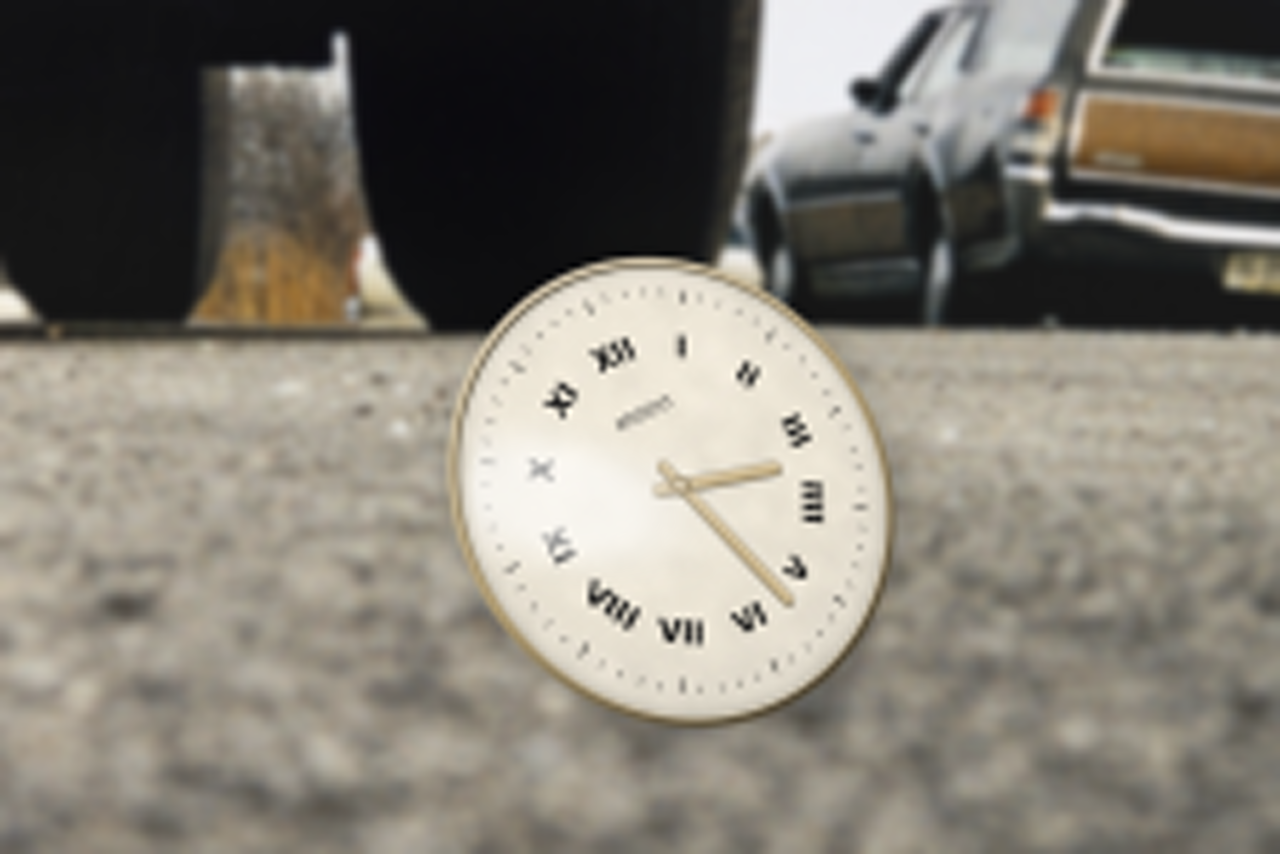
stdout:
3h27
